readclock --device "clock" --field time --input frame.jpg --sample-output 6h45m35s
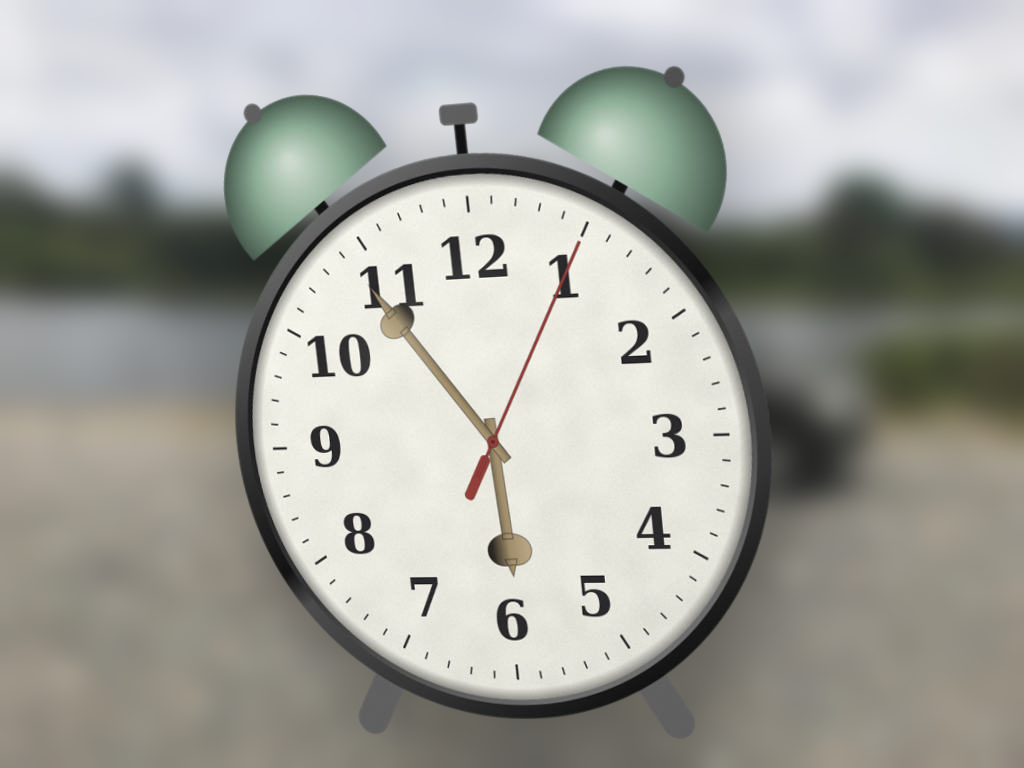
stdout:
5h54m05s
